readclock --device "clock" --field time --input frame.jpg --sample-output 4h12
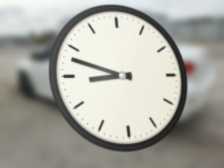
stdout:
8h48
